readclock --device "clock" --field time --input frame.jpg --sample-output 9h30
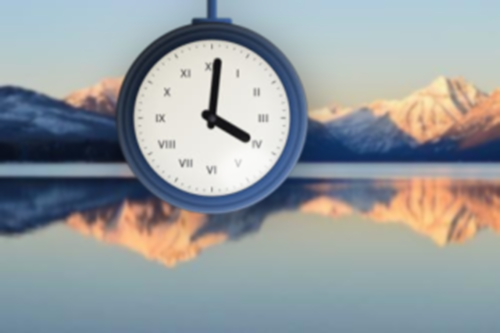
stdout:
4h01
